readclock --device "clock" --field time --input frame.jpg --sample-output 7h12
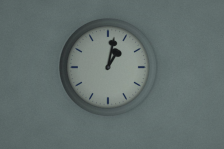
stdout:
1h02
